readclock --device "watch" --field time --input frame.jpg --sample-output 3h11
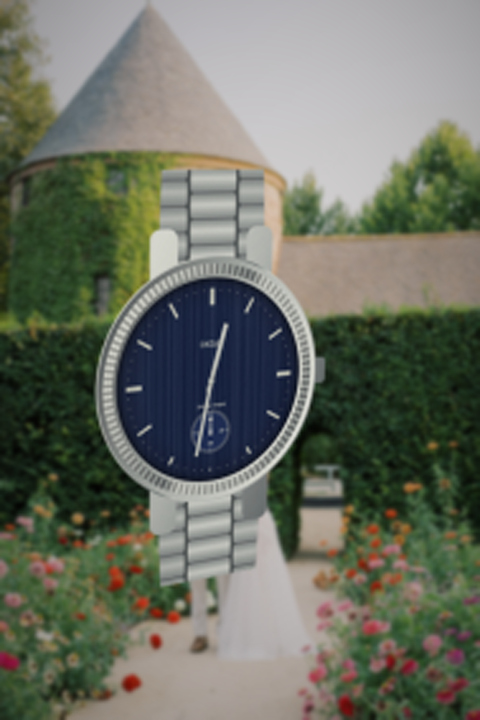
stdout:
12h32
